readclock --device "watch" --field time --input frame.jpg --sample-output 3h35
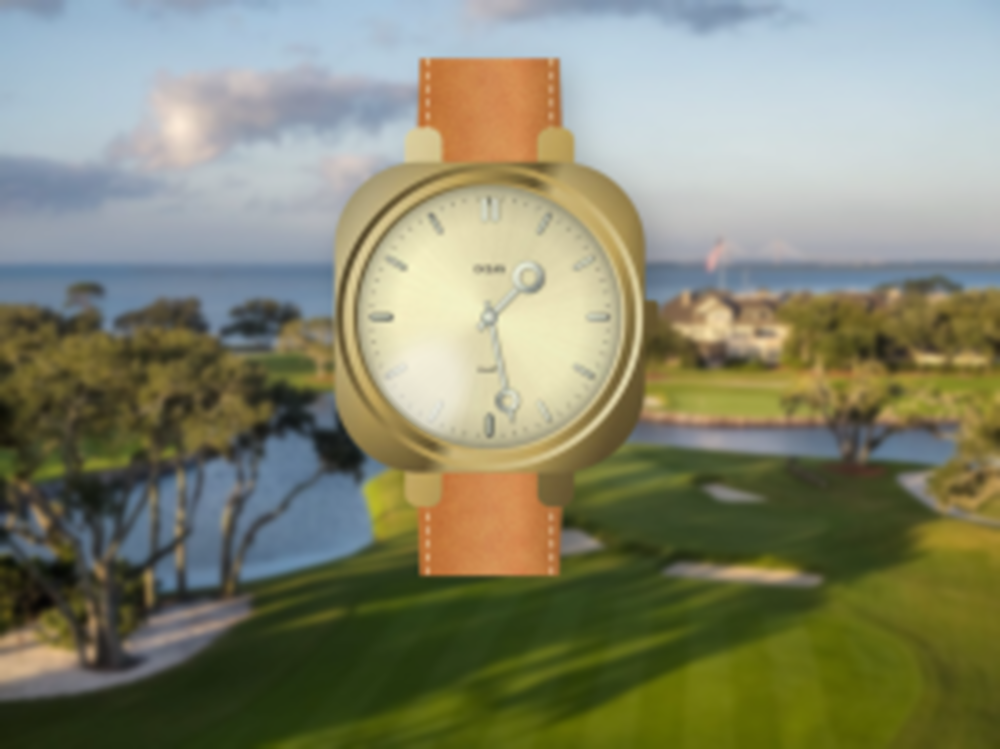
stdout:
1h28
